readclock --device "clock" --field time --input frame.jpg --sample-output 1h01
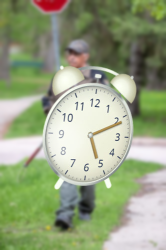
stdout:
5h11
